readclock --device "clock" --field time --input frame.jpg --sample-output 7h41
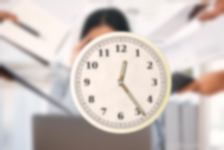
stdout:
12h24
